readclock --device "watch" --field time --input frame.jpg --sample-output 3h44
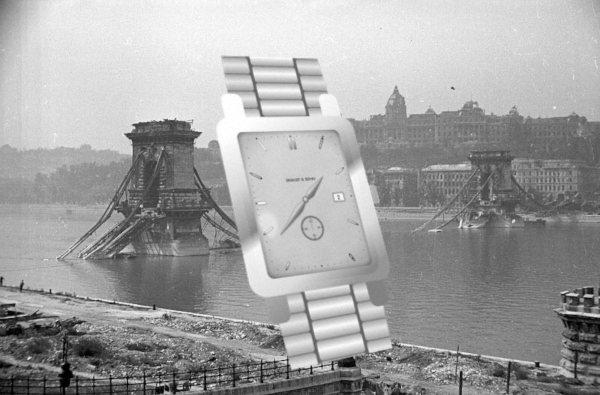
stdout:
1h38
